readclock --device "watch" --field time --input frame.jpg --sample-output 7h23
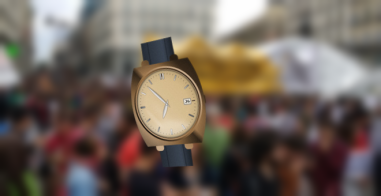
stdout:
6h53
